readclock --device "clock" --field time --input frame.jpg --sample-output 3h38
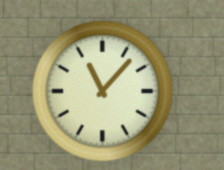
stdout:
11h07
